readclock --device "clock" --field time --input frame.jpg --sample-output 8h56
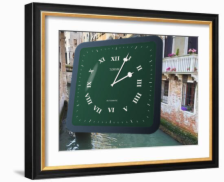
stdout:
2h04
